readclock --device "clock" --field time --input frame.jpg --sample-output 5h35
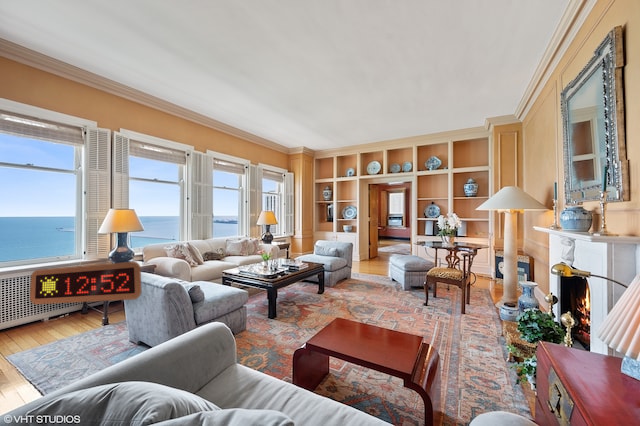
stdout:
12h52
